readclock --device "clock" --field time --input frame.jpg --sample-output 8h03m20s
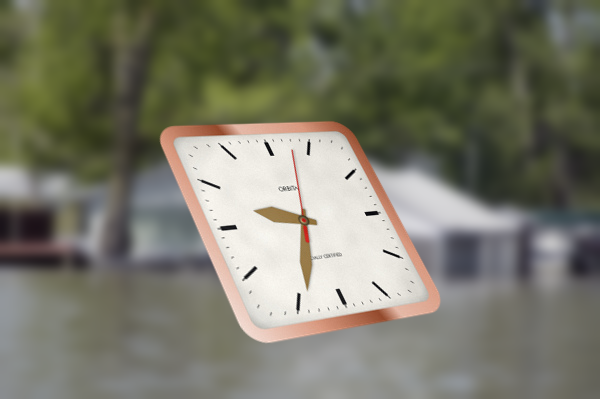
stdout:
9h34m03s
